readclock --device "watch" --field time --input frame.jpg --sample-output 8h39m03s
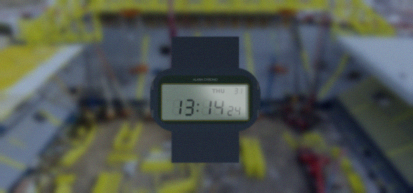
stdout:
13h14m24s
